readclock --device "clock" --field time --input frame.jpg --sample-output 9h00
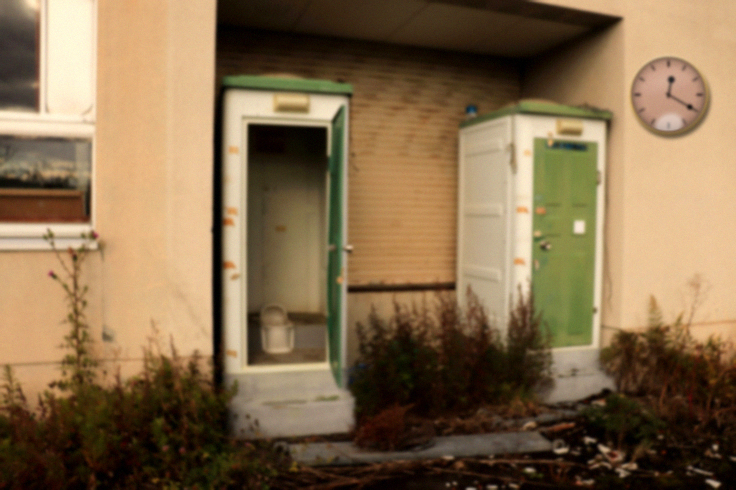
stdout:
12h20
